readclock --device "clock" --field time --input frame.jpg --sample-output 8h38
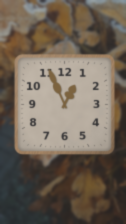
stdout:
12h56
